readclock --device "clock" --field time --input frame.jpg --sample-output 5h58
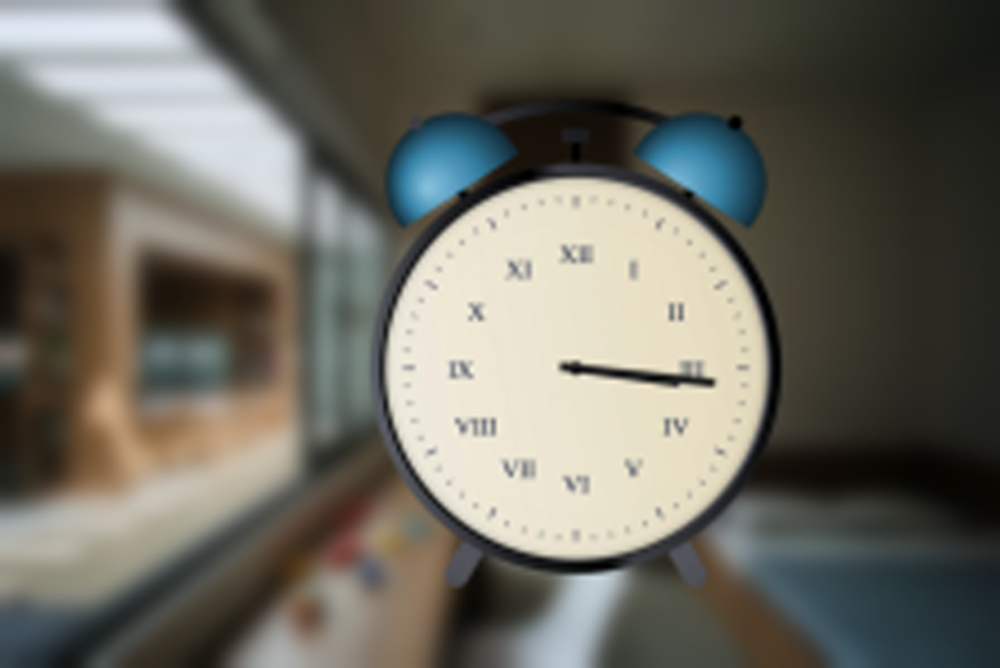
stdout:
3h16
